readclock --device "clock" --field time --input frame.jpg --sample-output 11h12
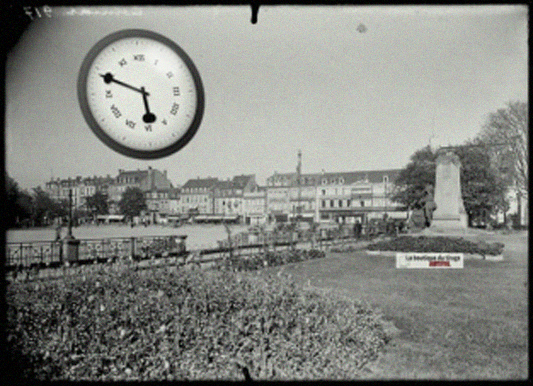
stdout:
5h49
